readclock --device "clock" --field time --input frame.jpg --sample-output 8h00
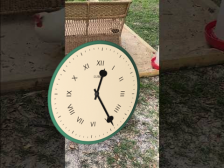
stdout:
12h24
